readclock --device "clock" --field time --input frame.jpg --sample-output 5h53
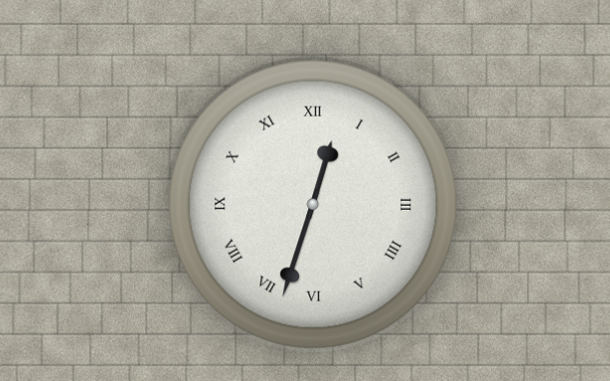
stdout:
12h33
